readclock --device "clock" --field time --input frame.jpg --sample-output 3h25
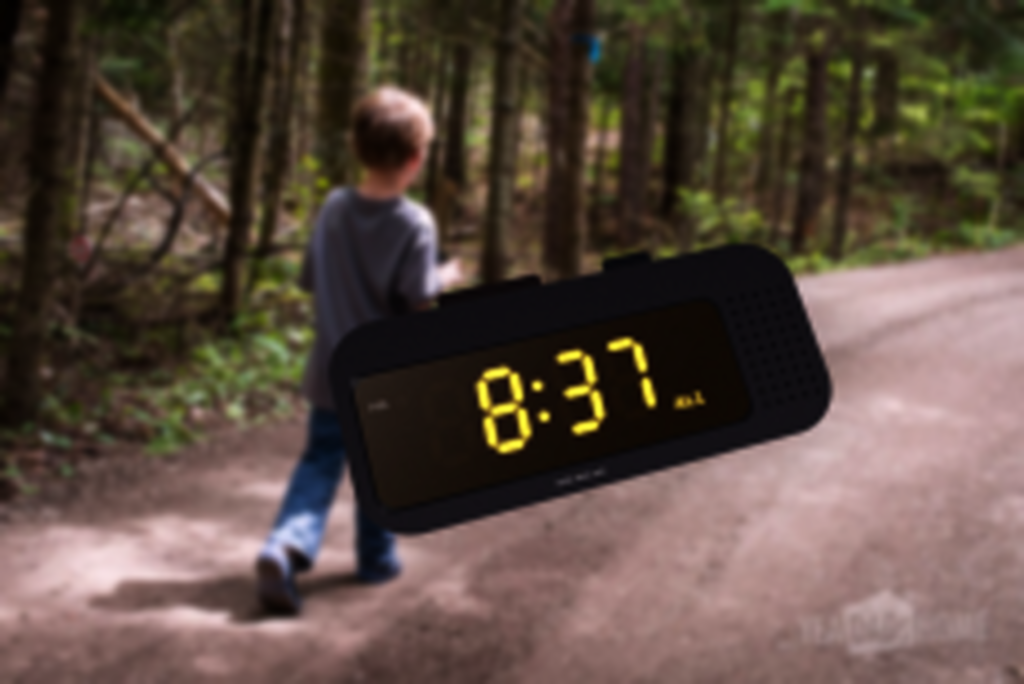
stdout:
8h37
